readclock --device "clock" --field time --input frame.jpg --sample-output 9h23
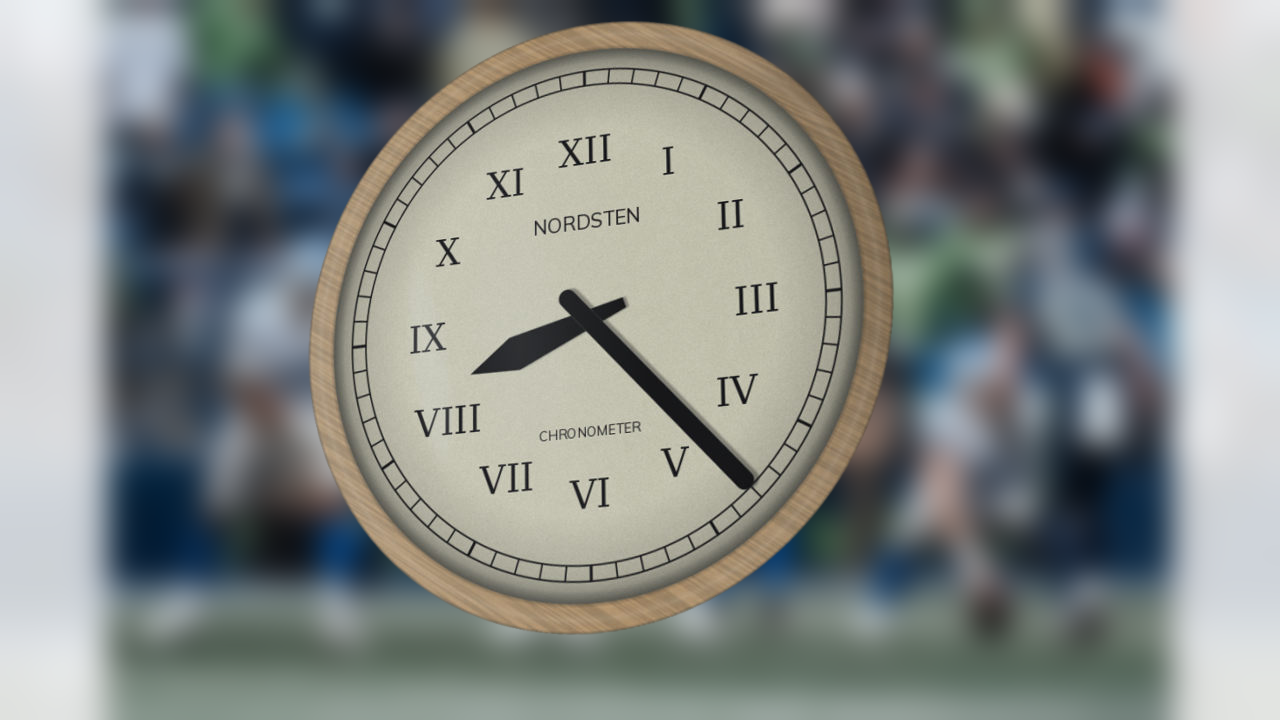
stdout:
8h23
